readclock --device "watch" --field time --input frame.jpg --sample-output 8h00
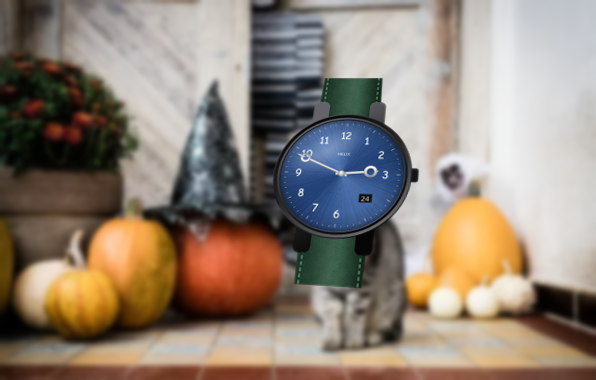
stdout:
2h49
